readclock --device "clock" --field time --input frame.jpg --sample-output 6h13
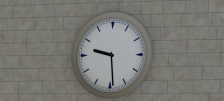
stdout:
9h29
